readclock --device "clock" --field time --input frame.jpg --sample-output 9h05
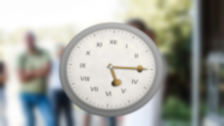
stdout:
5h15
